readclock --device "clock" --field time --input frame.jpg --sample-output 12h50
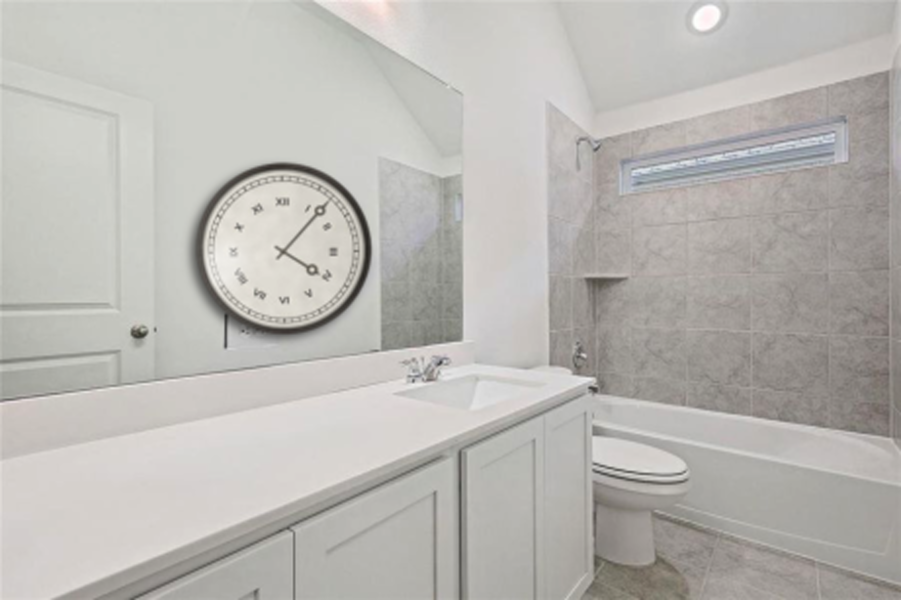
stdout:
4h07
